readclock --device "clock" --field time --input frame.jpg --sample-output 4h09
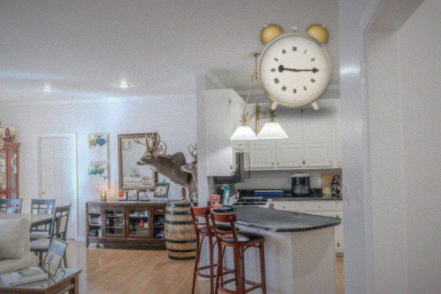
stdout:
9h15
